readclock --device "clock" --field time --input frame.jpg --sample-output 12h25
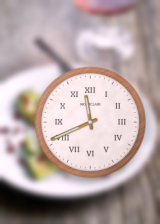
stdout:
11h41
